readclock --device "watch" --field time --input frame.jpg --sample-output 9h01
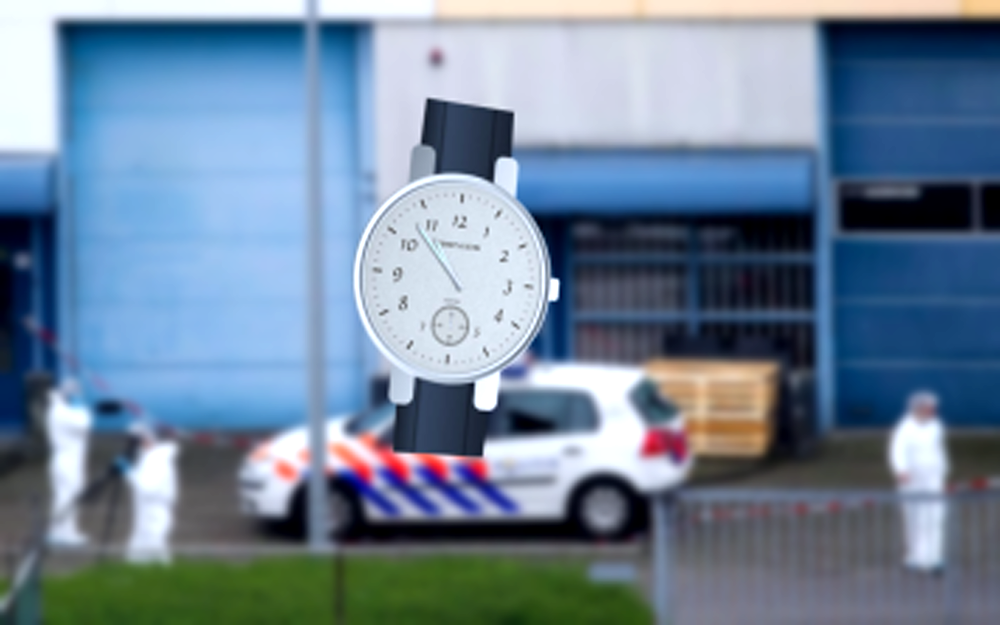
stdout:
10h53
